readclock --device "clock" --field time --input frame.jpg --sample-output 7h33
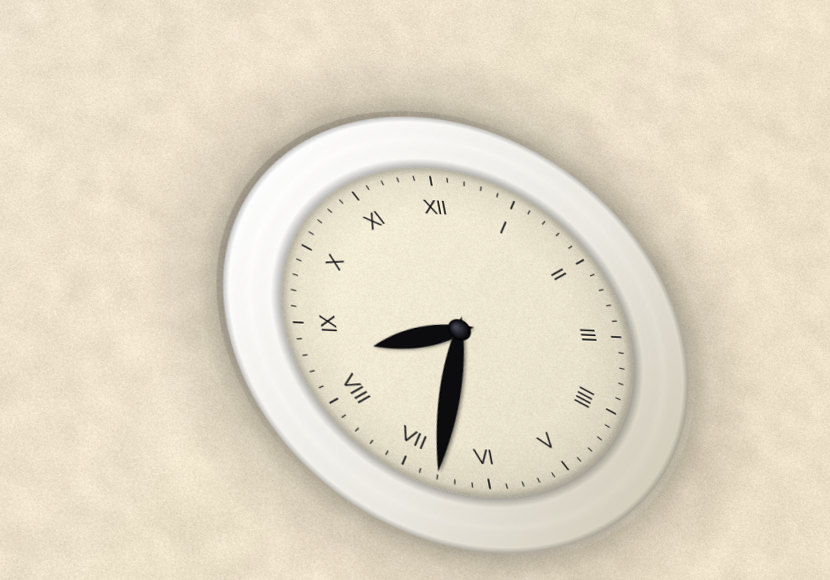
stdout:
8h33
